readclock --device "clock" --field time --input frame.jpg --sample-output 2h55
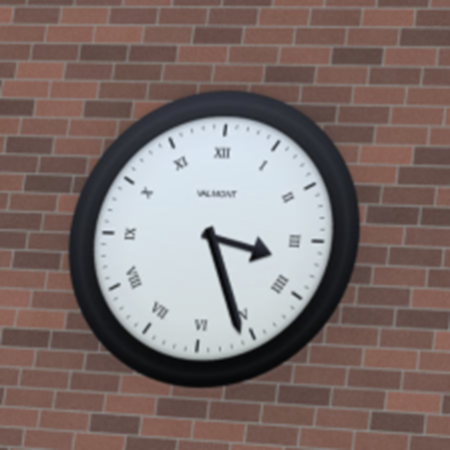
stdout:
3h26
